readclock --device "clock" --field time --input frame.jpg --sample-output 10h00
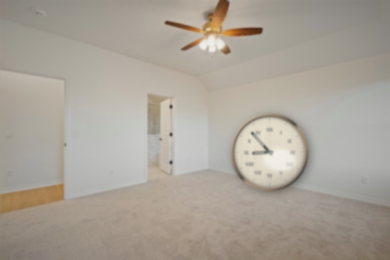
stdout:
8h53
